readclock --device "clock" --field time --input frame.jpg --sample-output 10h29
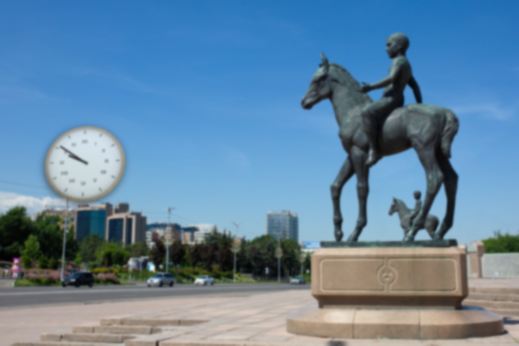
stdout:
9h51
